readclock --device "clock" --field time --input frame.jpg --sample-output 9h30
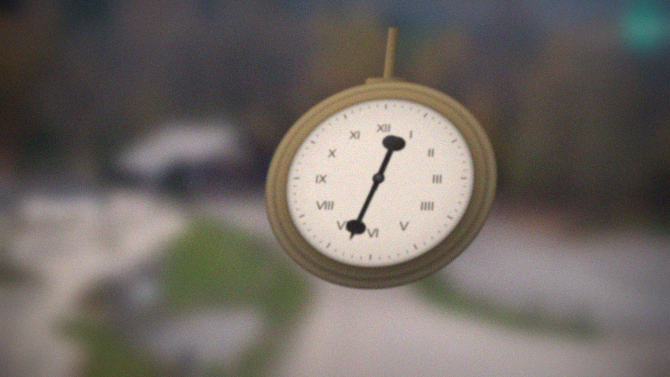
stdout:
12h33
